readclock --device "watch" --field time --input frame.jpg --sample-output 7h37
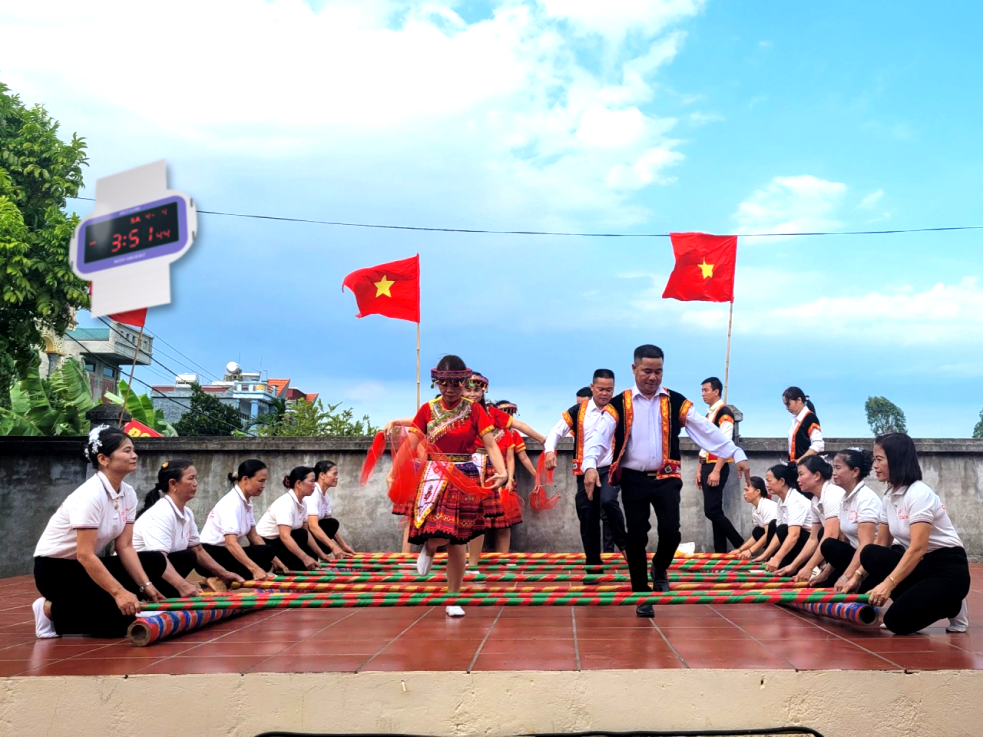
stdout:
3h51
